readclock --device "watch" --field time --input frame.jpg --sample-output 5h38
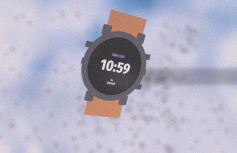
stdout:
10h59
